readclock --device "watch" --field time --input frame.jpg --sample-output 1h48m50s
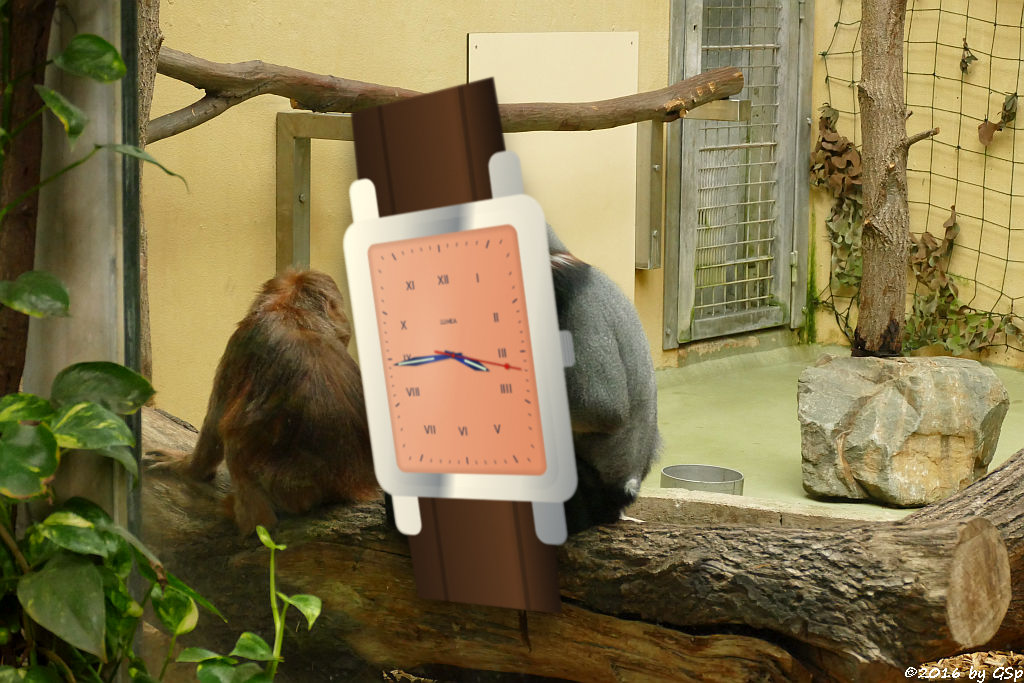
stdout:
3h44m17s
